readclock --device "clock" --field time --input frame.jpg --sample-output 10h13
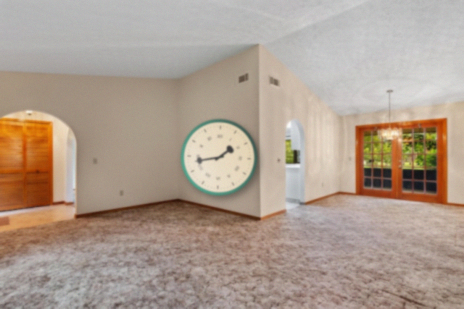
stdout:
1h43
